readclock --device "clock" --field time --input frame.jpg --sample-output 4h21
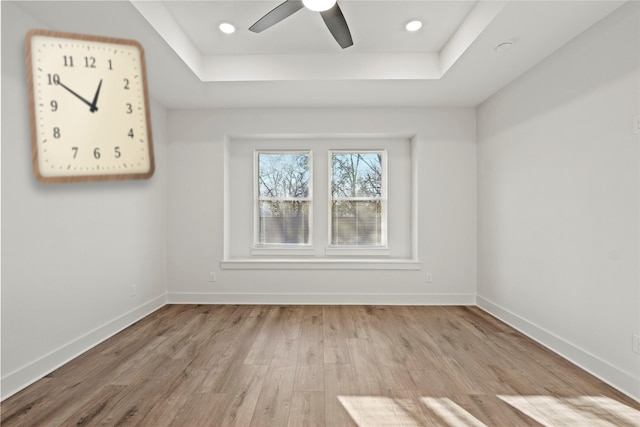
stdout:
12h50
